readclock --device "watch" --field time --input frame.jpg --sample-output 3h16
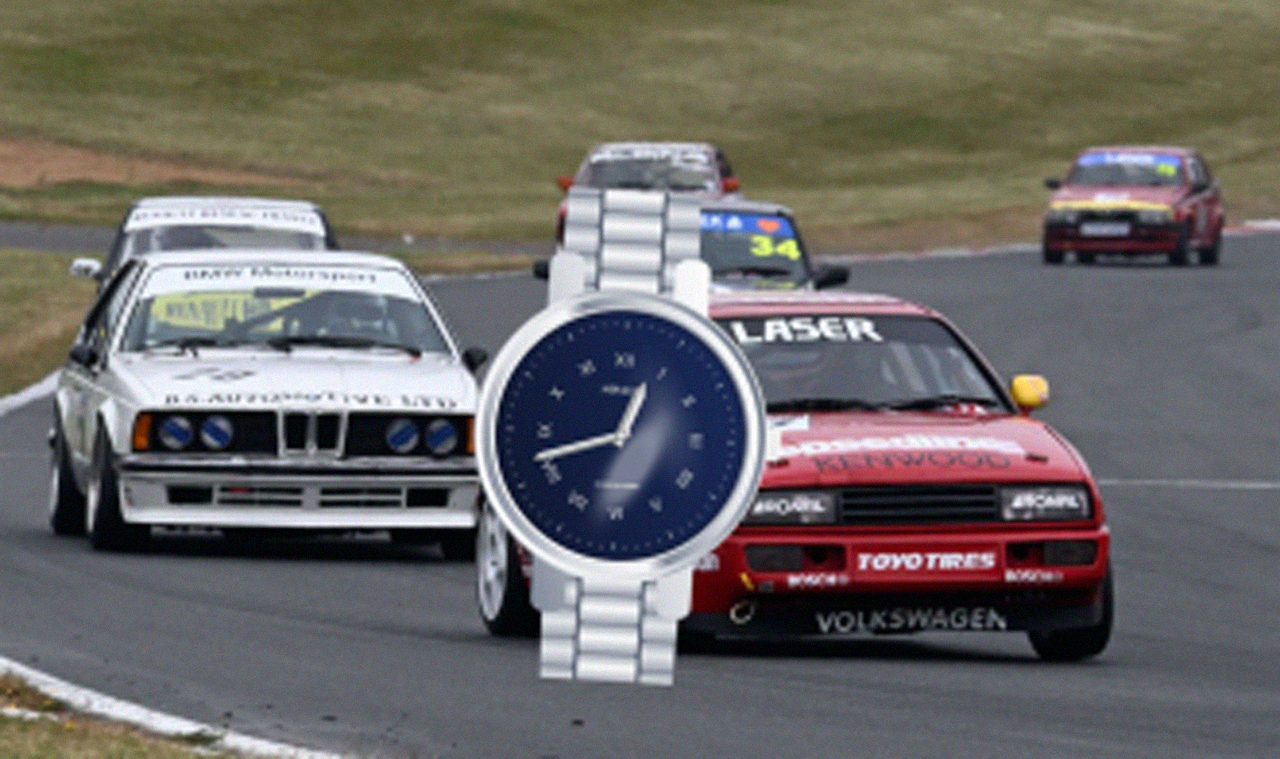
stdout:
12h42
